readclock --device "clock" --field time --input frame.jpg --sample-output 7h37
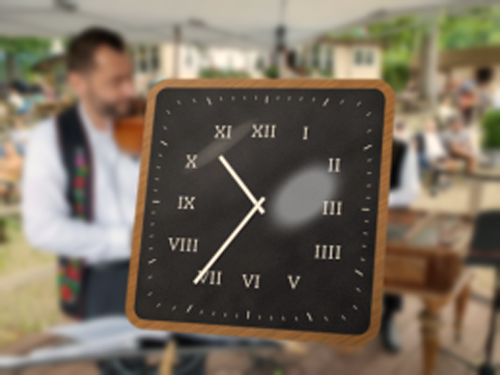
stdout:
10h36
